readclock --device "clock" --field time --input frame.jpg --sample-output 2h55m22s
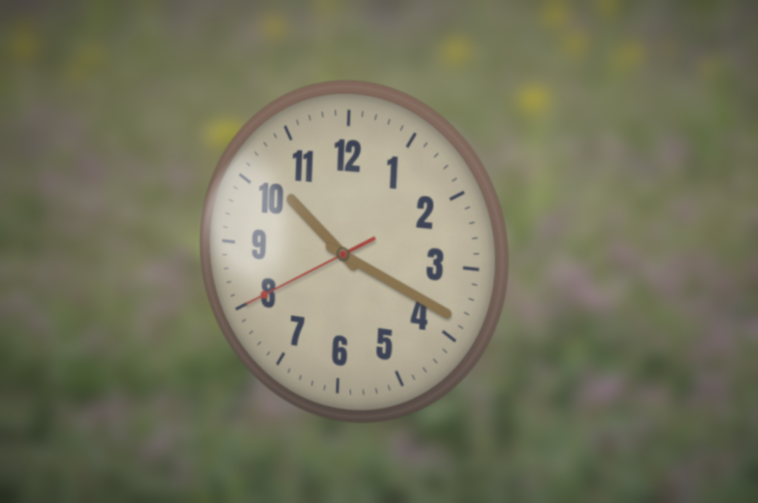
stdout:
10h18m40s
